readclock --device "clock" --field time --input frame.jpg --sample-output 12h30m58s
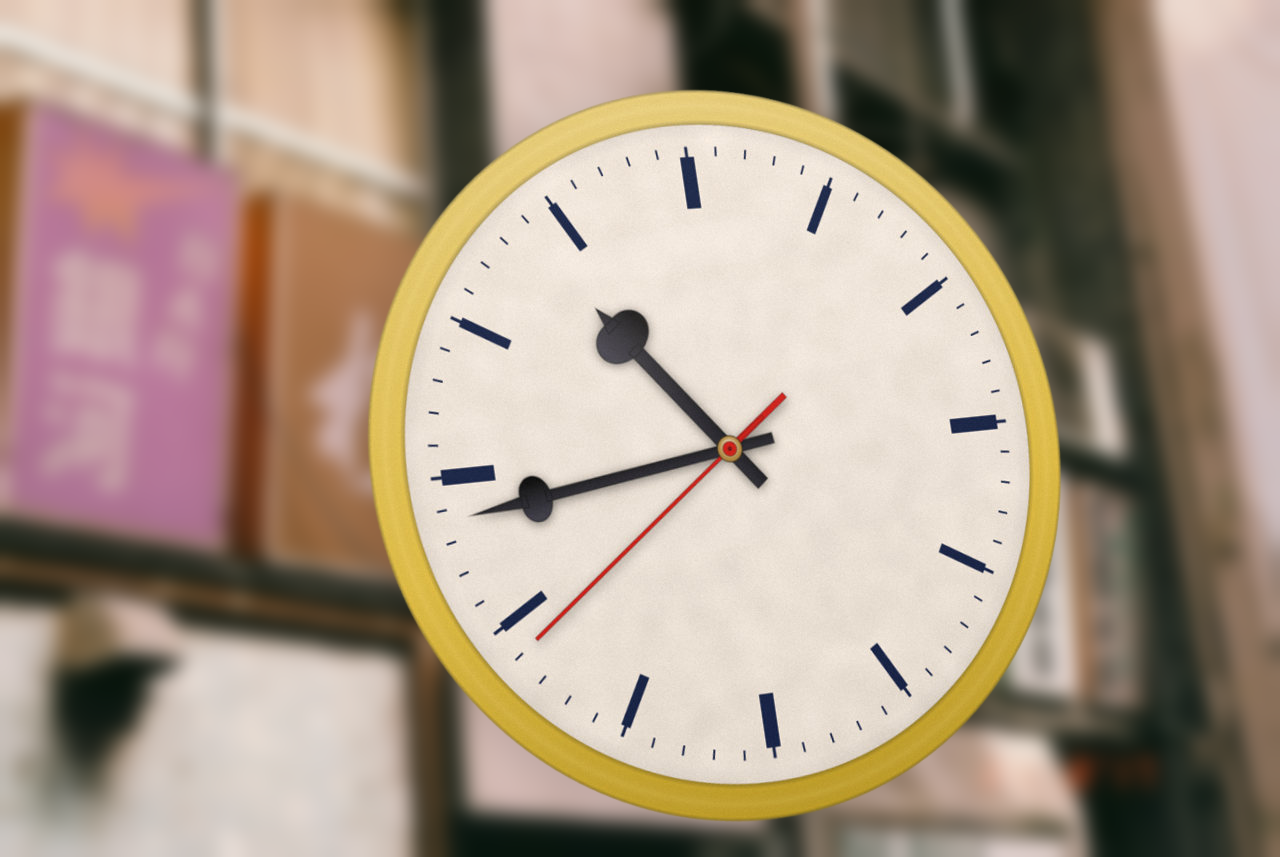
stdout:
10h43m39s
